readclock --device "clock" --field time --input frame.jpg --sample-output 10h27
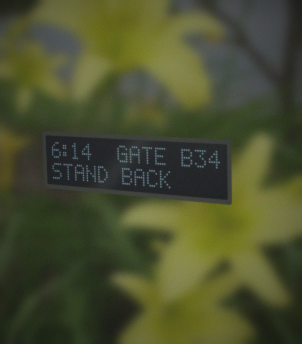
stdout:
6h14
